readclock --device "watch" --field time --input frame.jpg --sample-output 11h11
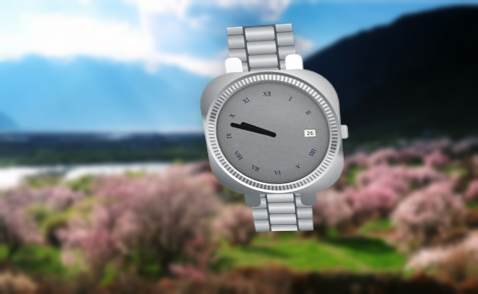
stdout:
9h48
